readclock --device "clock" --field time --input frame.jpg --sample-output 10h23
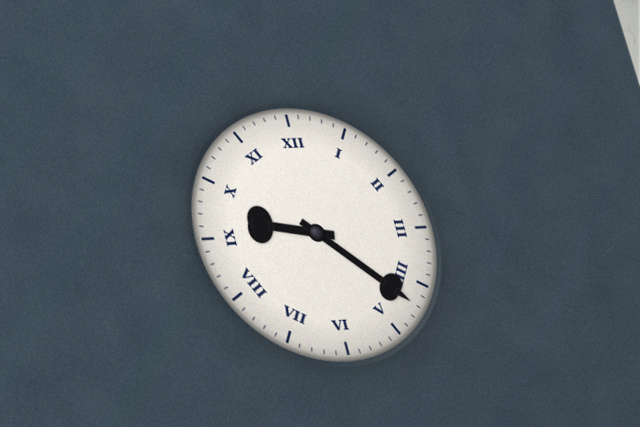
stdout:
9h22
